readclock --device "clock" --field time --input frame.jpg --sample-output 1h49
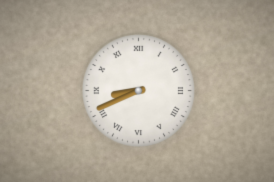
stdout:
8h41
